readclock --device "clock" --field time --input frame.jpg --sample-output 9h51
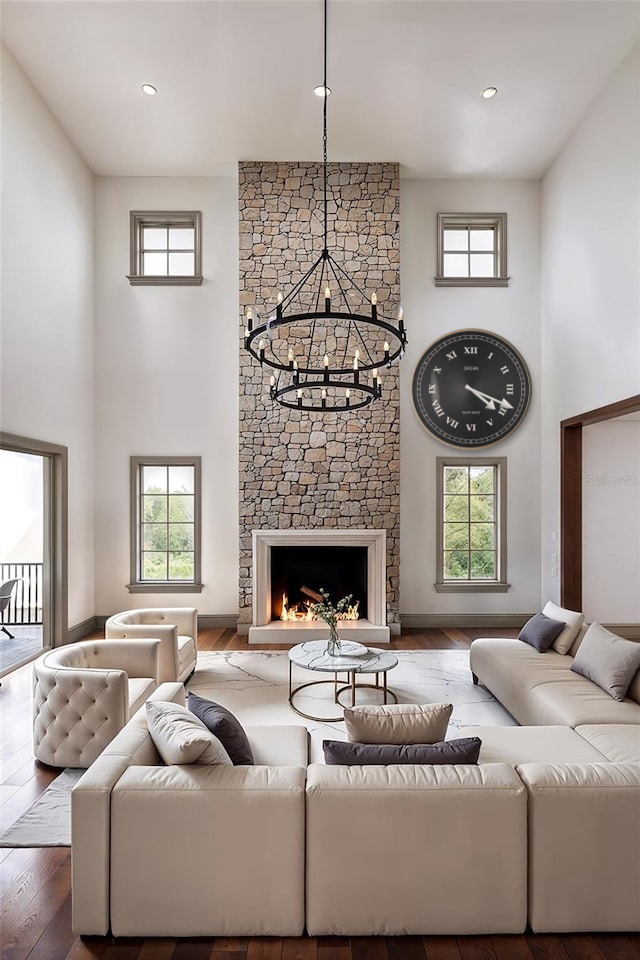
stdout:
4h19
